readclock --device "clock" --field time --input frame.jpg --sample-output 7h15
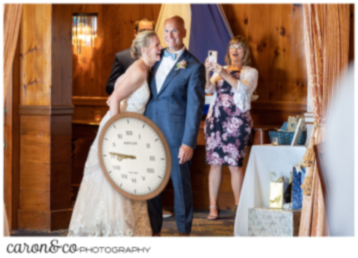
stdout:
8h46
